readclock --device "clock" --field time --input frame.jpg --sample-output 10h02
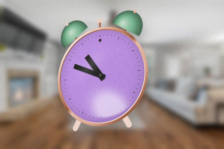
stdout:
10h49
